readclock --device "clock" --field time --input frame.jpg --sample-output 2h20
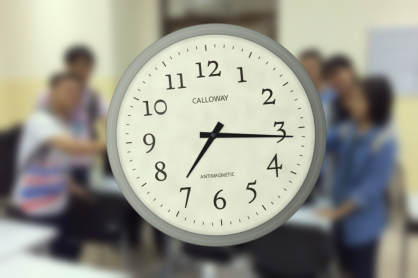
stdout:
7h16
